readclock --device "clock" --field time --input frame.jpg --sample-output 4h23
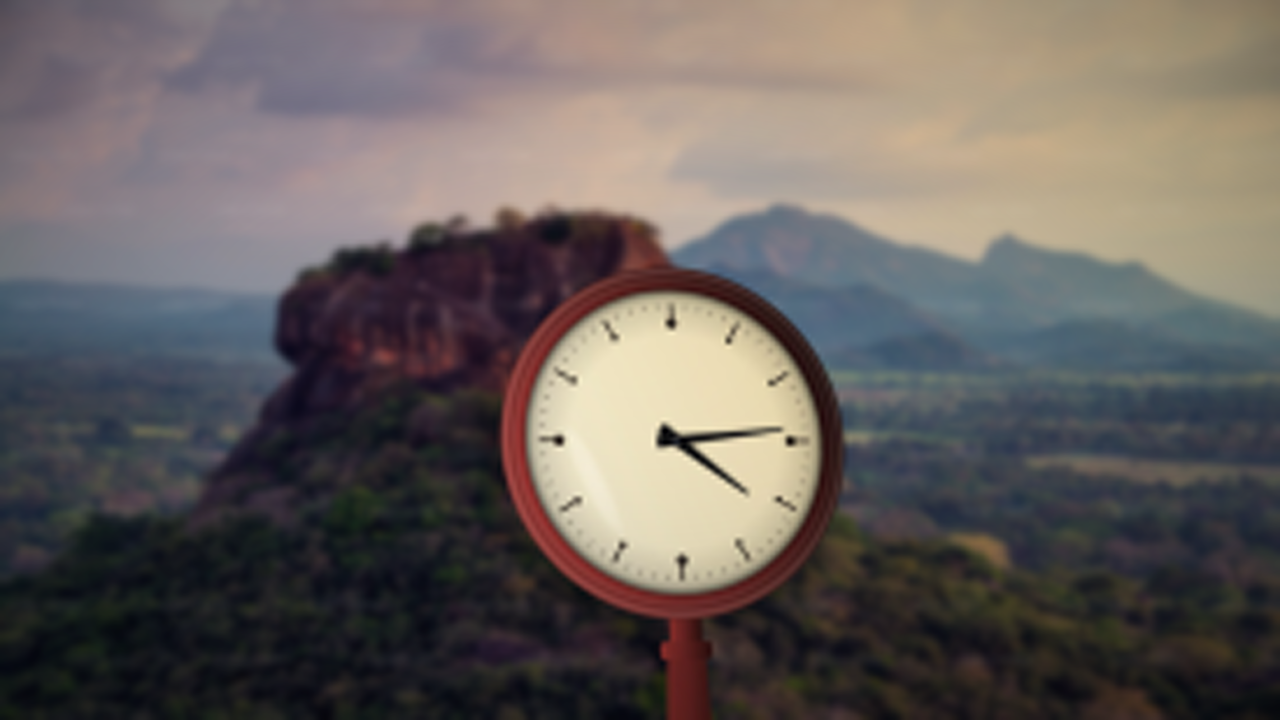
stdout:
4h14
